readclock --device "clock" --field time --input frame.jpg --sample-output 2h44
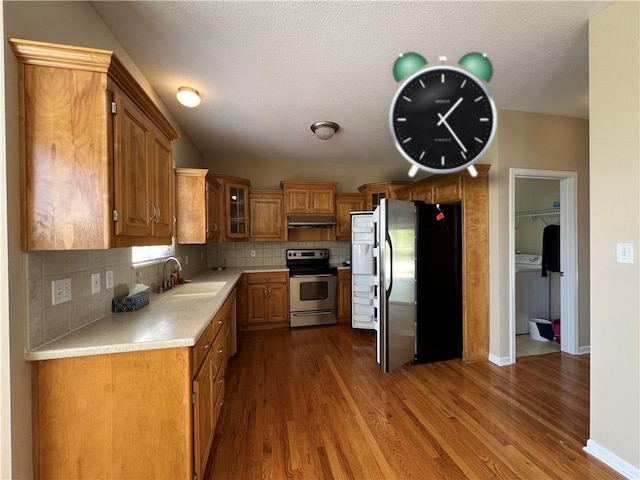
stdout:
1h24
